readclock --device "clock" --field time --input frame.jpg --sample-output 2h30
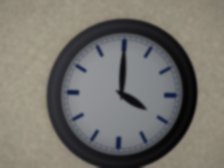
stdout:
4h00
